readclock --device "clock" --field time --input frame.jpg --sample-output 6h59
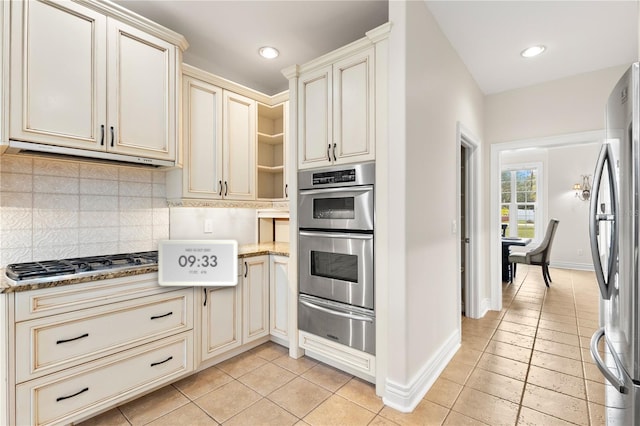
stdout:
9h33
